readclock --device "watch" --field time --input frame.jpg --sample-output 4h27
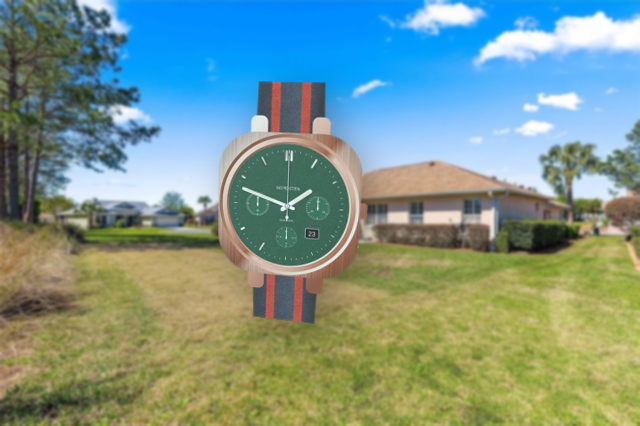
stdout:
1h48
